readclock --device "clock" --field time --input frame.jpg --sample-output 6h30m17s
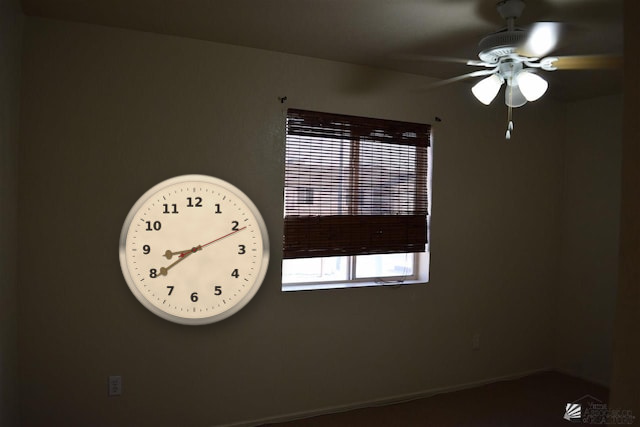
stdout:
8h39m11s
